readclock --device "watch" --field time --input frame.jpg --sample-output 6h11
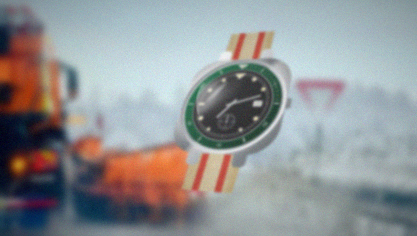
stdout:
7h12
